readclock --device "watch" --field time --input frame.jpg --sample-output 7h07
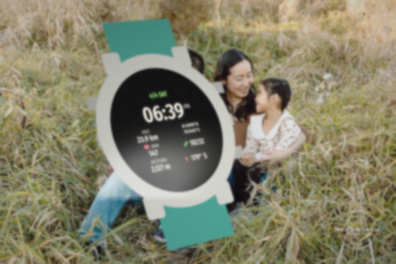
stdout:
6h39
